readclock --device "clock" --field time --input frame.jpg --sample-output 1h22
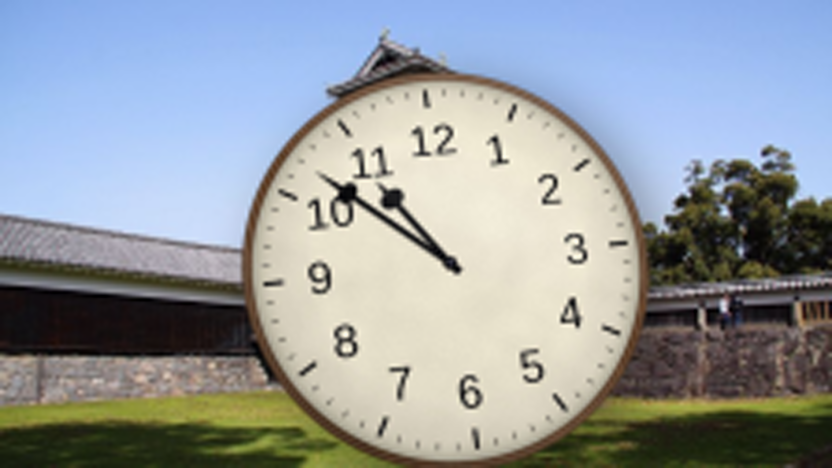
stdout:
10h52
